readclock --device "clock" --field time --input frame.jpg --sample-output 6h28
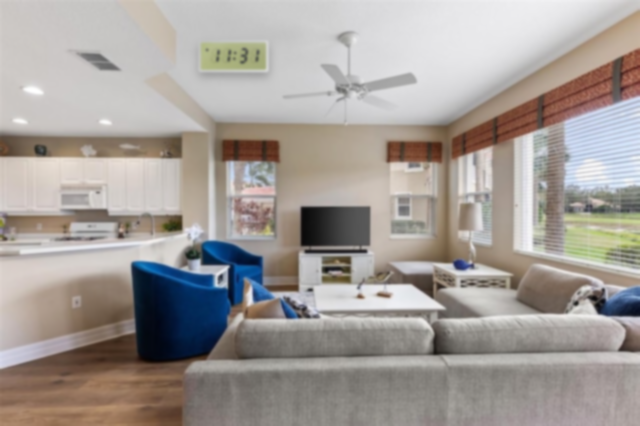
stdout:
11h31
